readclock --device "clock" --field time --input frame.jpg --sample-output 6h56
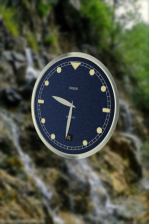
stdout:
9h31
